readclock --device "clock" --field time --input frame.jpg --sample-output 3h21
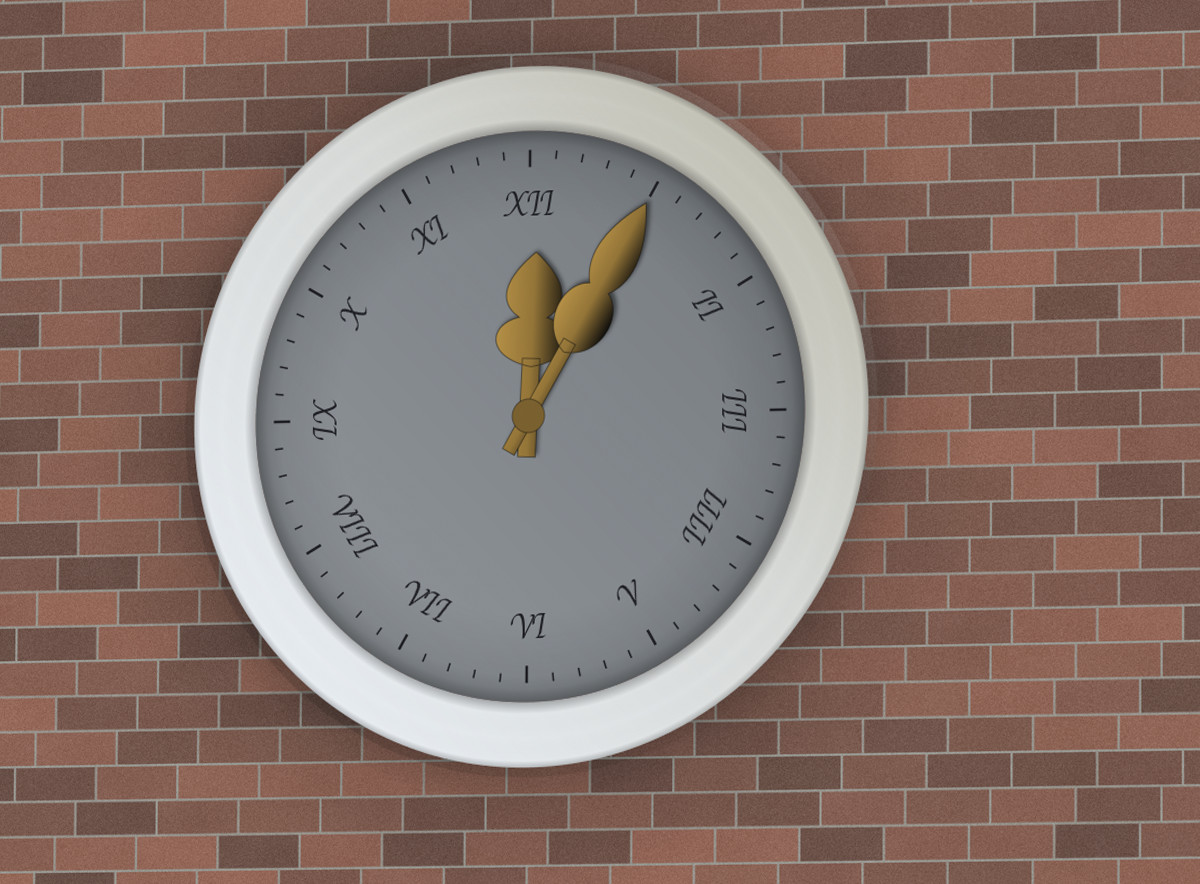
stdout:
12h05
